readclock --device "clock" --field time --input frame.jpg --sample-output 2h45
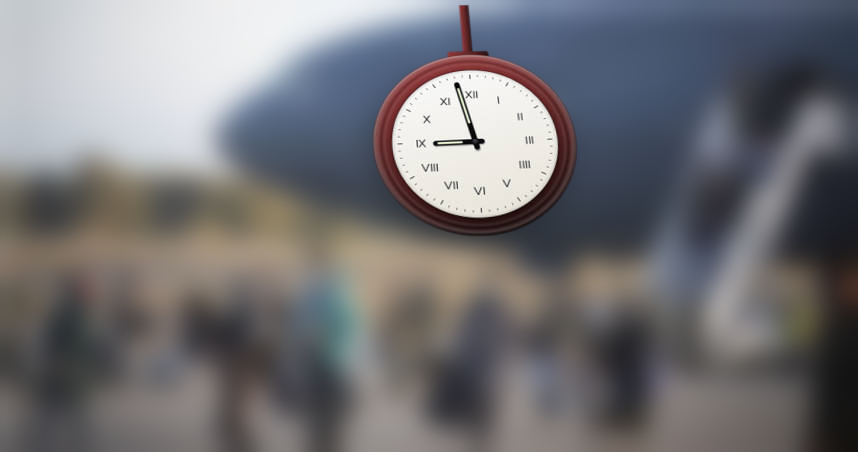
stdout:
8h58
